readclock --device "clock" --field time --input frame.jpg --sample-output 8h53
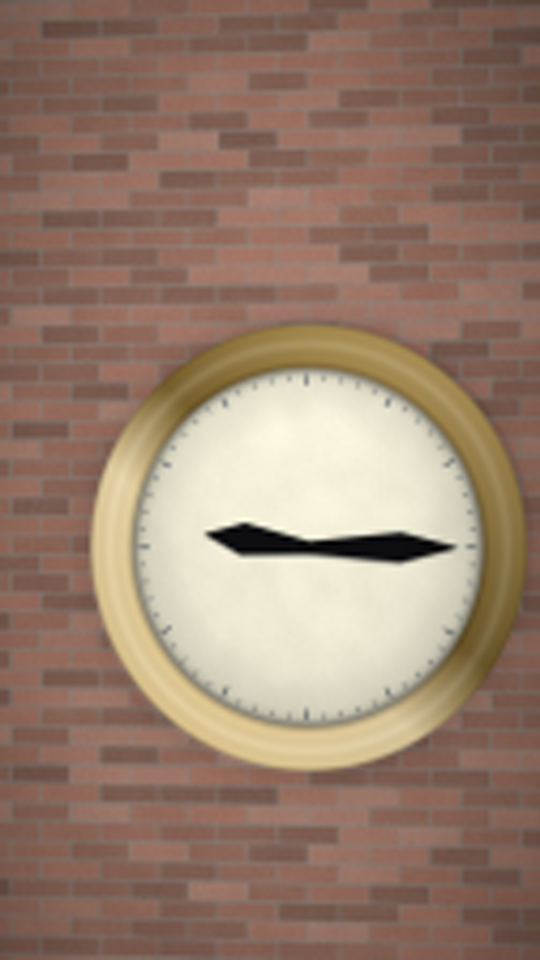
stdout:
9h15
